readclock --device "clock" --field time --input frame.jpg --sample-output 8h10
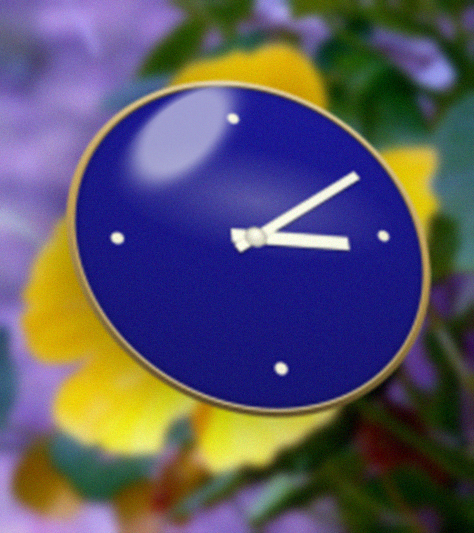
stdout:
3h10
